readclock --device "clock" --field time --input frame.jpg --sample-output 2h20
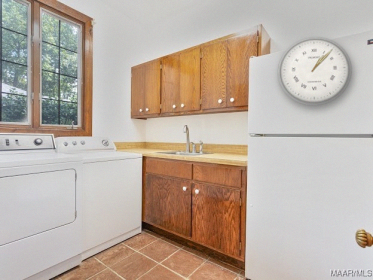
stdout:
1h07
